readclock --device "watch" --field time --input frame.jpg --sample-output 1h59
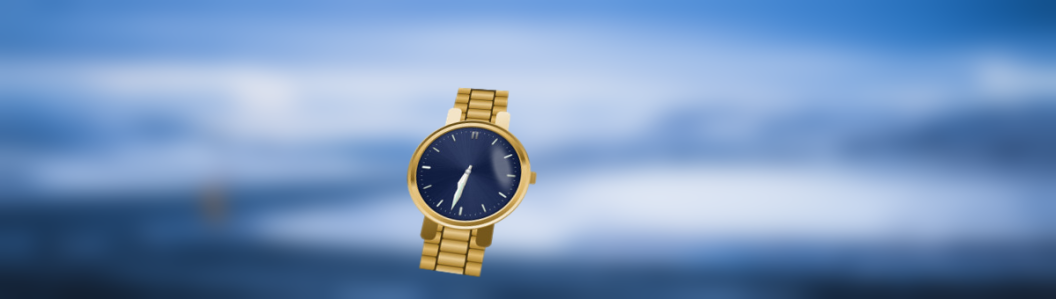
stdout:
6h32
